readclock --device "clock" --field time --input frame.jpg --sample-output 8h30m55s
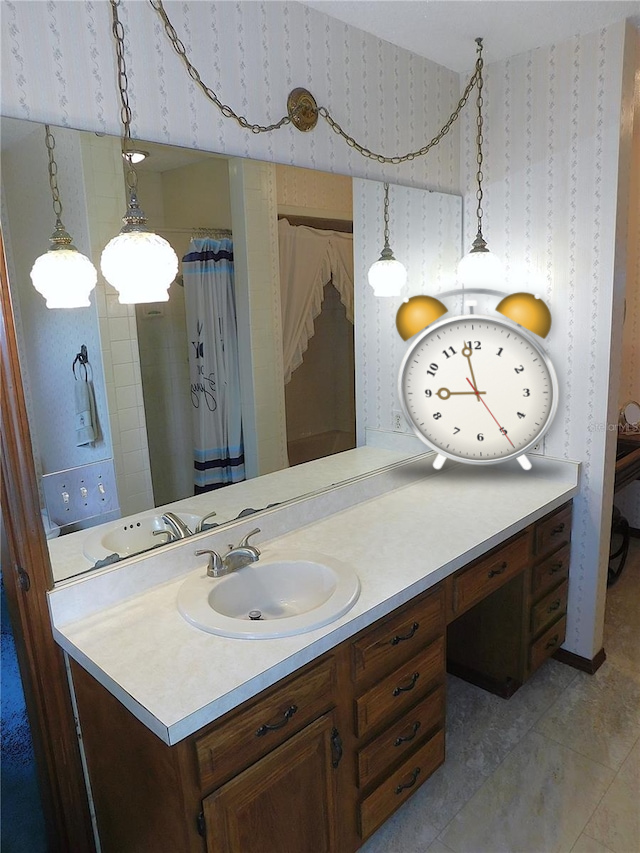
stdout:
8h58m25s
